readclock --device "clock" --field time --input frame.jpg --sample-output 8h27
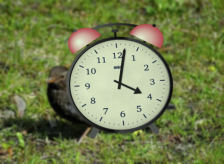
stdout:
4h02
